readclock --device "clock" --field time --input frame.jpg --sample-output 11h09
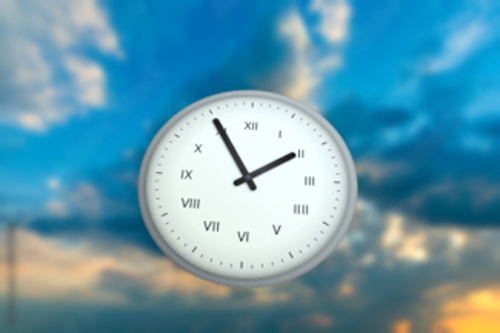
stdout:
1h55
